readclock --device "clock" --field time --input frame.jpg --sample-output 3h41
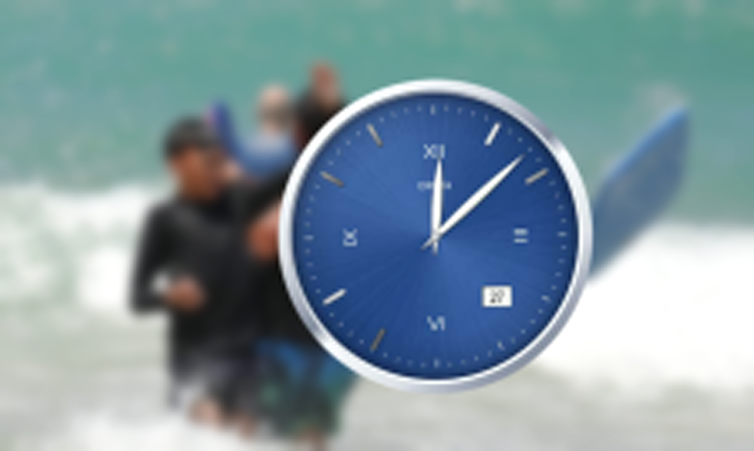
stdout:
12h08
